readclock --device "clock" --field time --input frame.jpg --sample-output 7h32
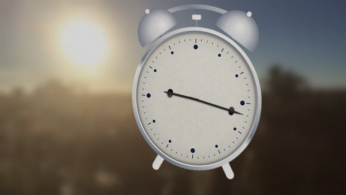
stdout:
9h17
